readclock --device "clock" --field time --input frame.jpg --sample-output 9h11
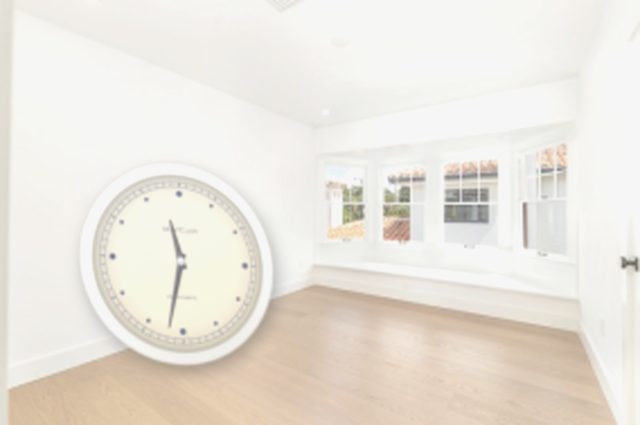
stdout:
11h32
